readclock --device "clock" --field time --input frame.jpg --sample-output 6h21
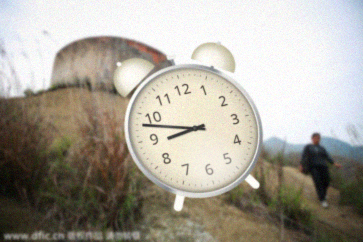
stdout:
8h48
